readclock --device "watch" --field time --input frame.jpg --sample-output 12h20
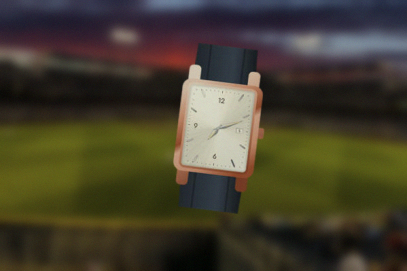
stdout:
7h11
